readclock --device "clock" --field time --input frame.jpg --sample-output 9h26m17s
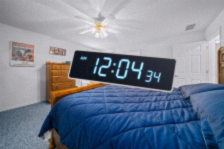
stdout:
12h04m34s
